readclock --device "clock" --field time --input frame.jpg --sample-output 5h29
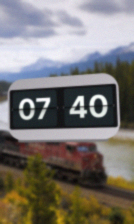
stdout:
7h40
